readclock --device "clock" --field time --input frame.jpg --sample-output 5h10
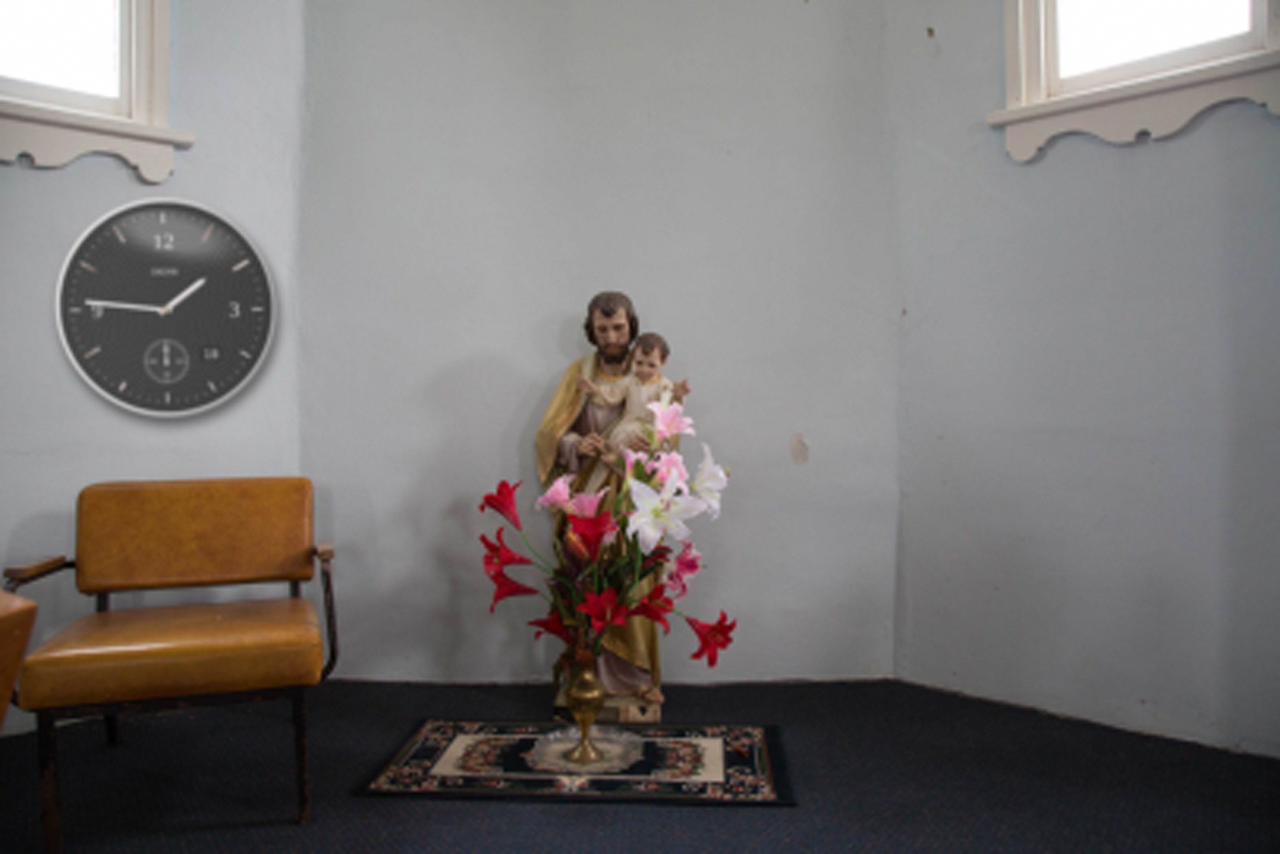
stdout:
1h46
